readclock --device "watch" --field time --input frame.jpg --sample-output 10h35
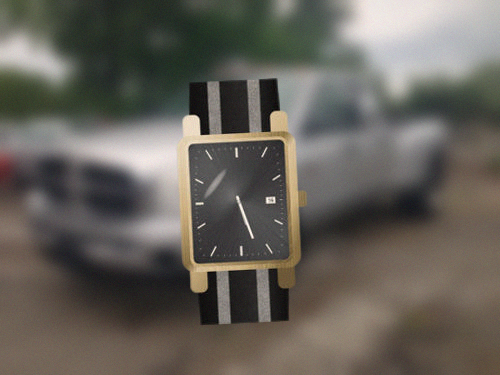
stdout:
5h27
